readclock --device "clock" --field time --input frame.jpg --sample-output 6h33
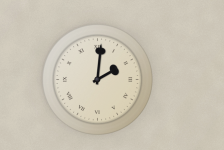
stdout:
2h01
